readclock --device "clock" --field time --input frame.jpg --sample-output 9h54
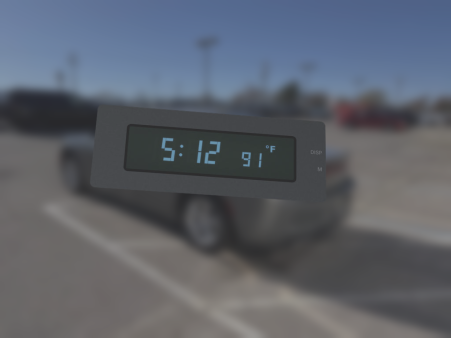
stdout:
5h12
